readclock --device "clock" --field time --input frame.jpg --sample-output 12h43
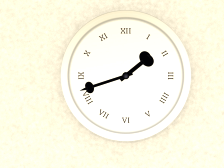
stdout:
1h42
